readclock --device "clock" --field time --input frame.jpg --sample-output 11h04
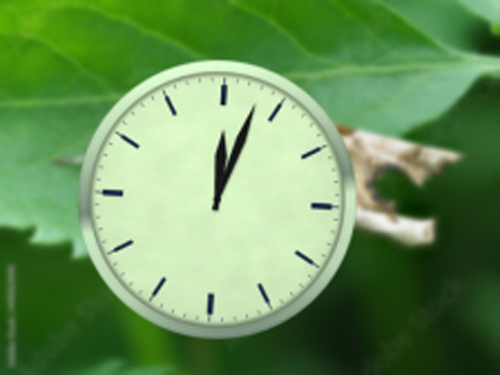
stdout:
12h03
